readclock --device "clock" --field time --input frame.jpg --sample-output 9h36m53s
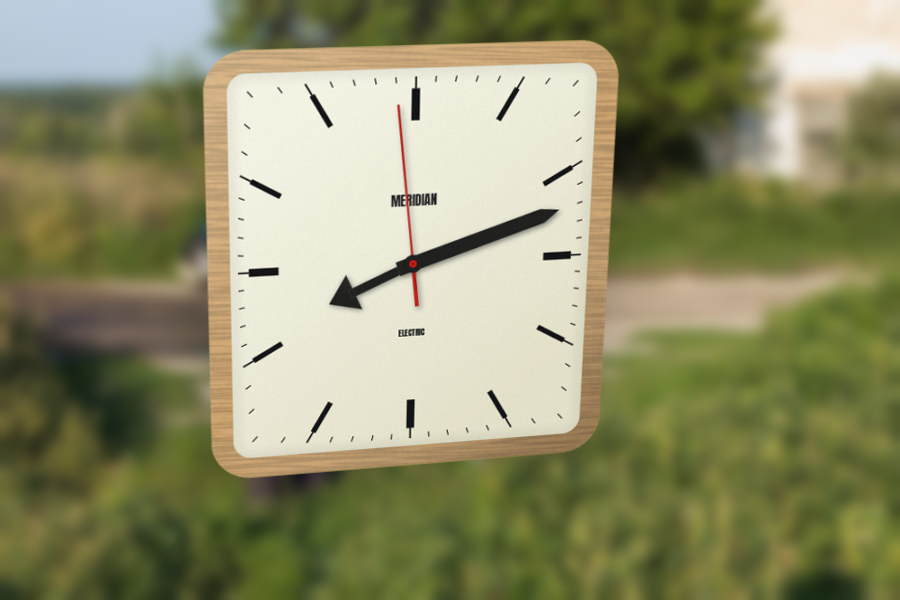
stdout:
8h11m59s
